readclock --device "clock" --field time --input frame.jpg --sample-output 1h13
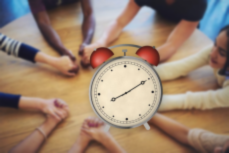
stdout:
8h10
